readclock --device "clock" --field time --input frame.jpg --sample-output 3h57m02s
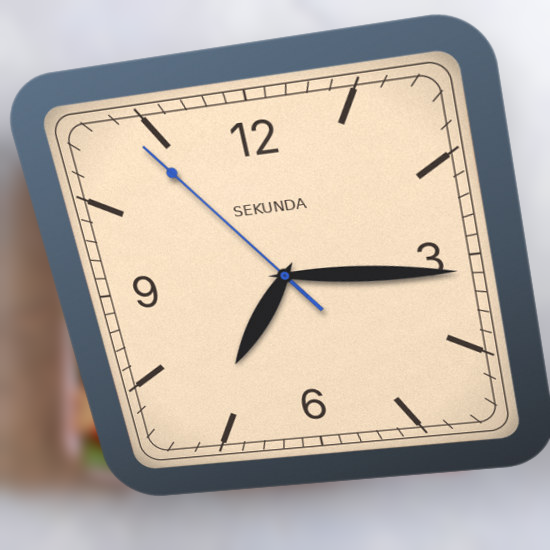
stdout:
7h15m54s
